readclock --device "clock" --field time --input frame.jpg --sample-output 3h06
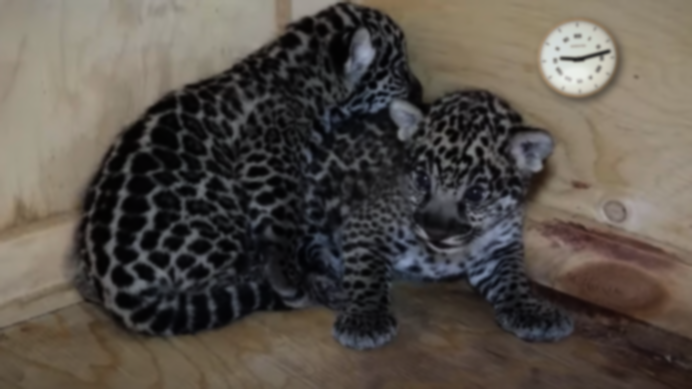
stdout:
9h13
